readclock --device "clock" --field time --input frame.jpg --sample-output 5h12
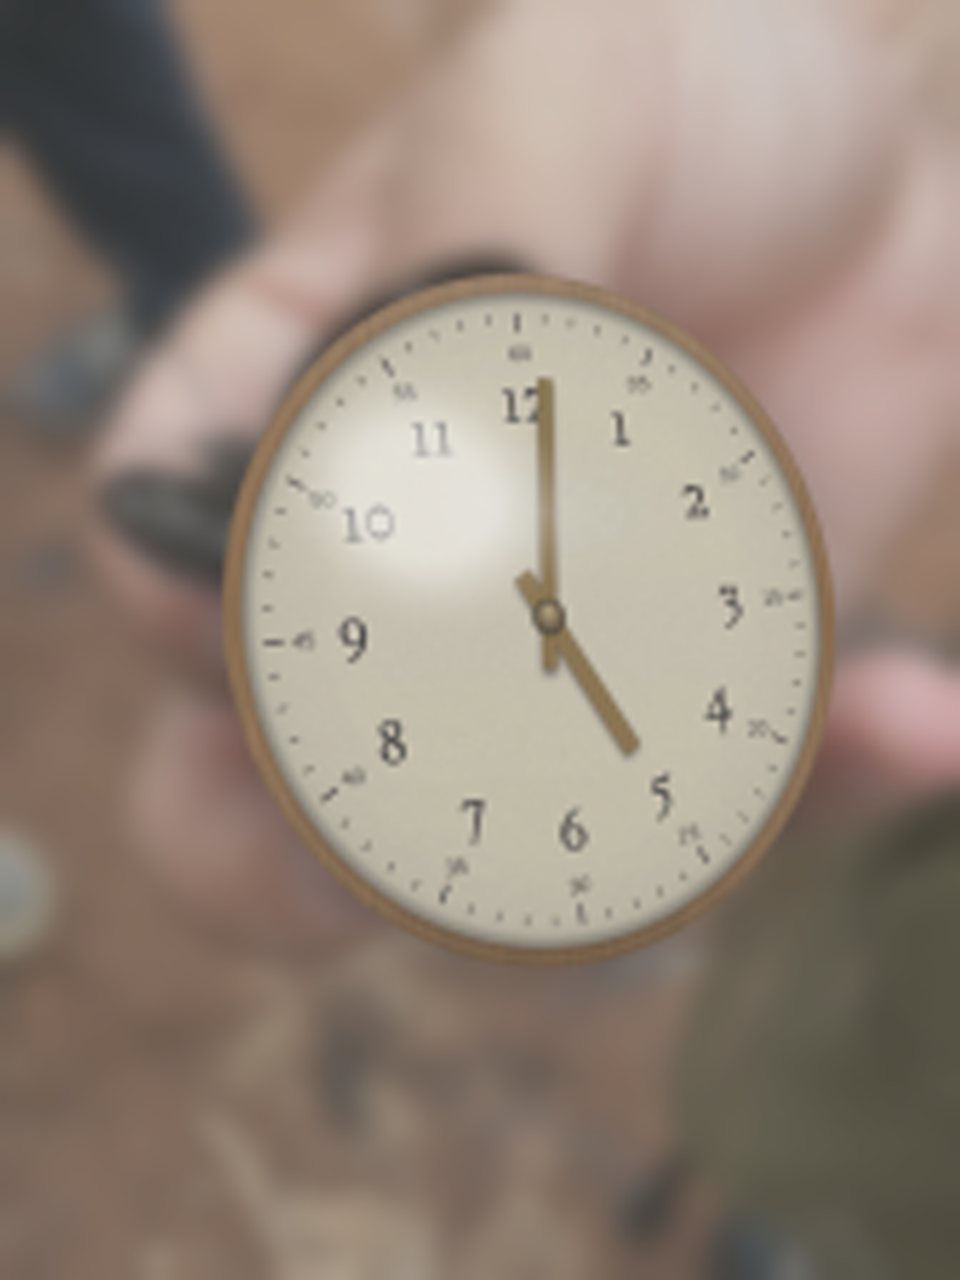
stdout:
5h01
